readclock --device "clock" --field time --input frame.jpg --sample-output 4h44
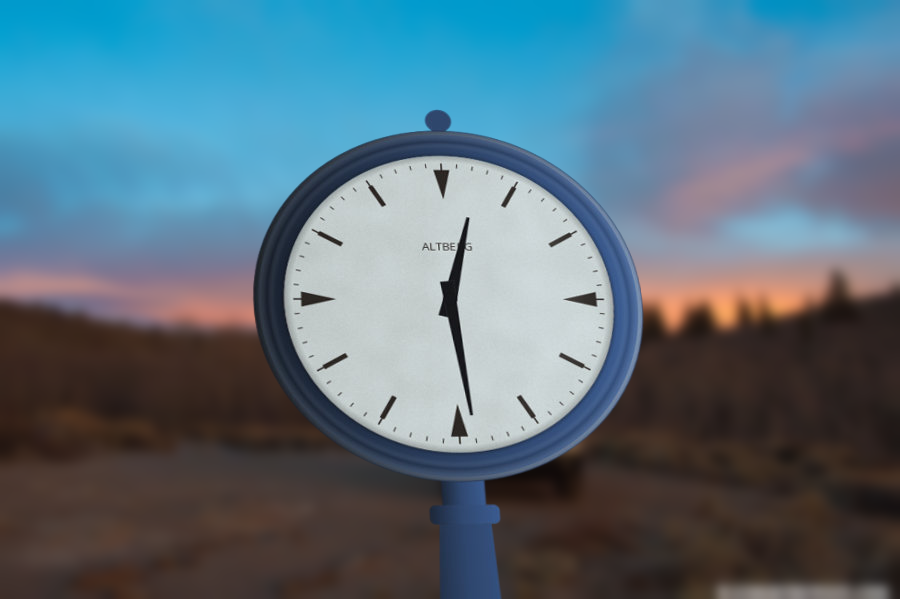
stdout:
12h29
